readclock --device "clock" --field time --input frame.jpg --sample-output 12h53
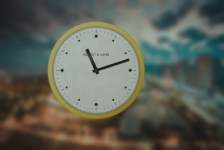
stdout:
11h12
